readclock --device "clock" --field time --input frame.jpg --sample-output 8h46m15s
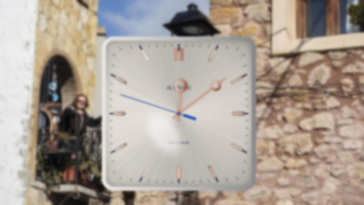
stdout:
12h08m48s
